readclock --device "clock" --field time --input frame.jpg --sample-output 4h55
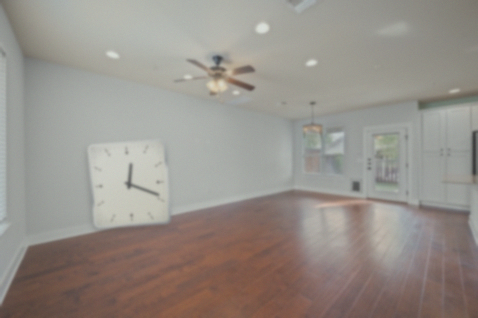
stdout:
12h19
